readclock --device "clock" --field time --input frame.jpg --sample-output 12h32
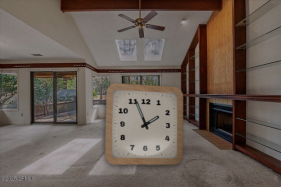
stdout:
1h56
